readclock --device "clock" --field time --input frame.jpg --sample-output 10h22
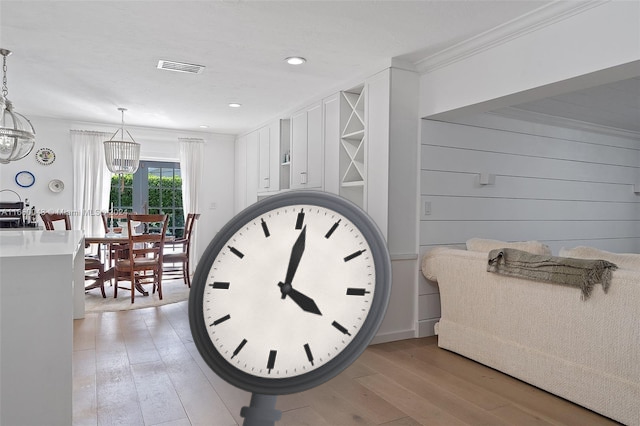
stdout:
4h01
